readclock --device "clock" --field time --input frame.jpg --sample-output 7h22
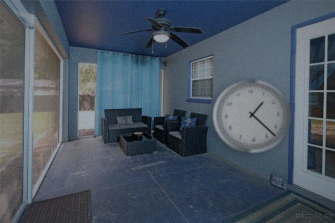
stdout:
1h23
